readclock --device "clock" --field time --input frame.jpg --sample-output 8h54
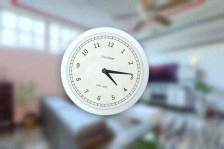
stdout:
4h14
